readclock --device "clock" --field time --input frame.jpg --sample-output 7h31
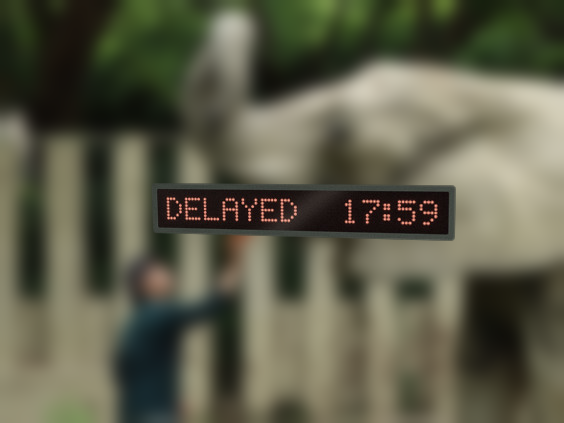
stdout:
17h59
